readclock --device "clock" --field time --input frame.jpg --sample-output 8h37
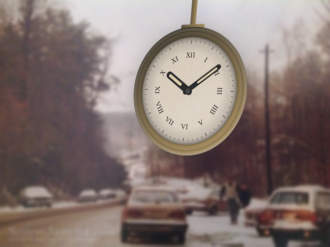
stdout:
10h09
